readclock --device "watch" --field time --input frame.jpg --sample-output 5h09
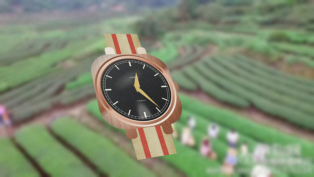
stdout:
12h24
